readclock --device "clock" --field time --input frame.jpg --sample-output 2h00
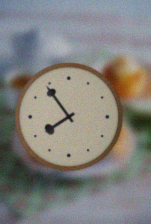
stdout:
7h54
